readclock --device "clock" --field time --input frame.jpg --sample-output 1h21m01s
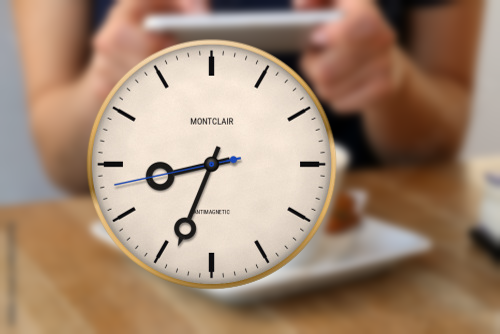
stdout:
8h33m43s
